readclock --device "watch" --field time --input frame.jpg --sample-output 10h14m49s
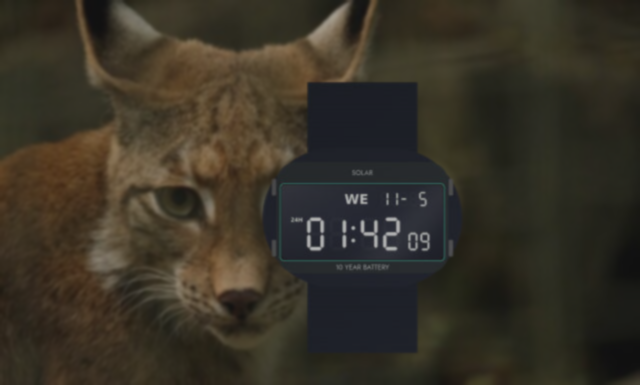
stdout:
1h42m09s
